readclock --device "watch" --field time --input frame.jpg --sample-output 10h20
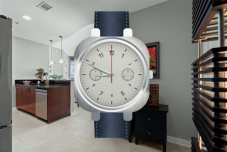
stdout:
8h49
